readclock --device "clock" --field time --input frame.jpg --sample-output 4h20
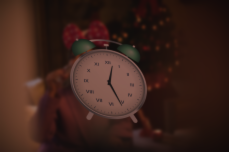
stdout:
12h26
